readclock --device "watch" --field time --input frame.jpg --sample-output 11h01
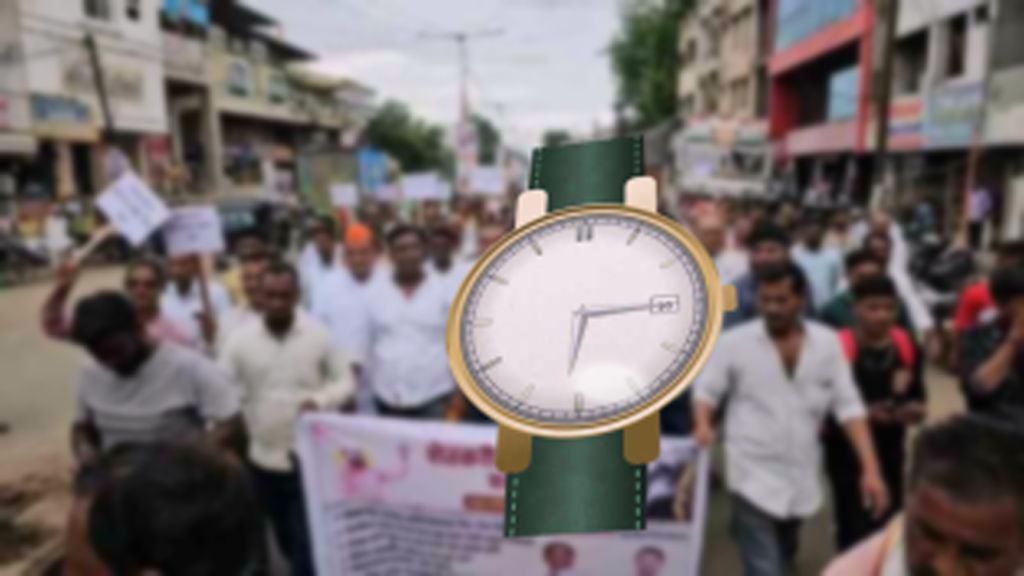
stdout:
6h15
